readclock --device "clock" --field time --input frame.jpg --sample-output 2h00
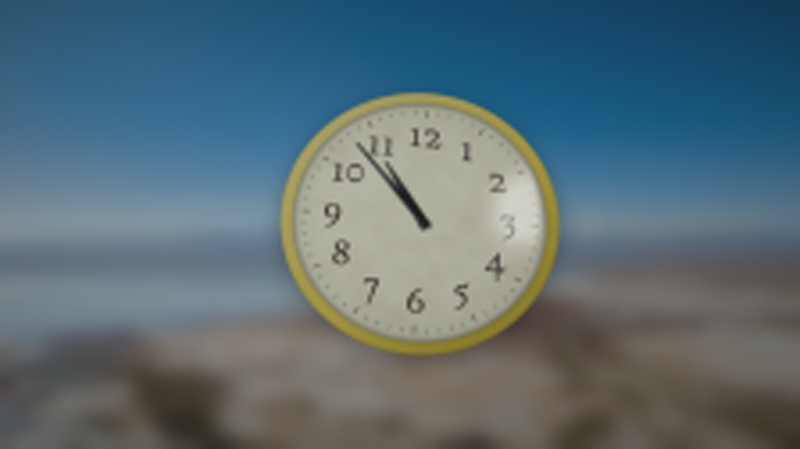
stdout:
10h53
